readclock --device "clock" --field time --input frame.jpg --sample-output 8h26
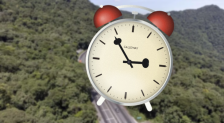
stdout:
2h54
